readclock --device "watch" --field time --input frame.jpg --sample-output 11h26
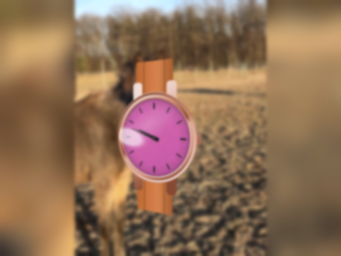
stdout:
9h48
